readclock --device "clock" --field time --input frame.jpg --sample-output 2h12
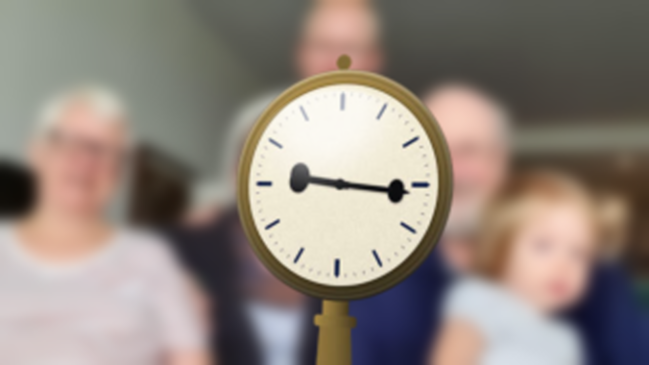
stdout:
9h16
